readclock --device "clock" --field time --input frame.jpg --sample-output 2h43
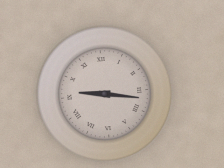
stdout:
9h17
